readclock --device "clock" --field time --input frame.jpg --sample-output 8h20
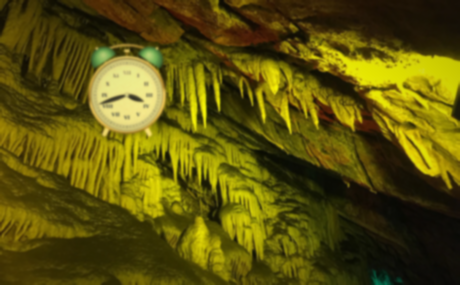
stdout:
3h42
